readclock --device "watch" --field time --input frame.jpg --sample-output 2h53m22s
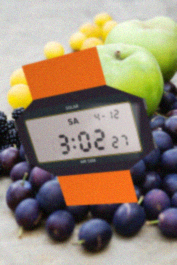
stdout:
3h02m27s
